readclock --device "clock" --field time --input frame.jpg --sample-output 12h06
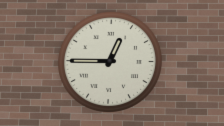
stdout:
12h45
